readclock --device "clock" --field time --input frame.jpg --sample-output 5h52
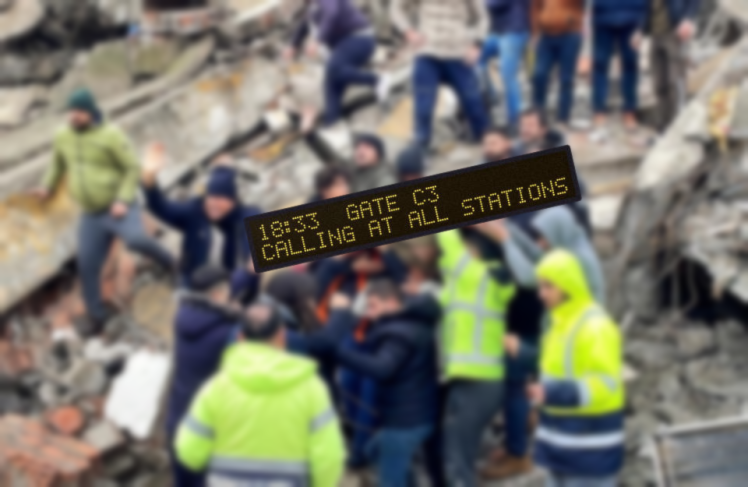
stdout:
18h33
